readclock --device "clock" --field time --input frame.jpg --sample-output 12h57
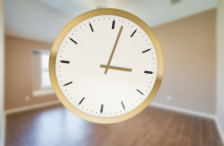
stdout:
3h02
